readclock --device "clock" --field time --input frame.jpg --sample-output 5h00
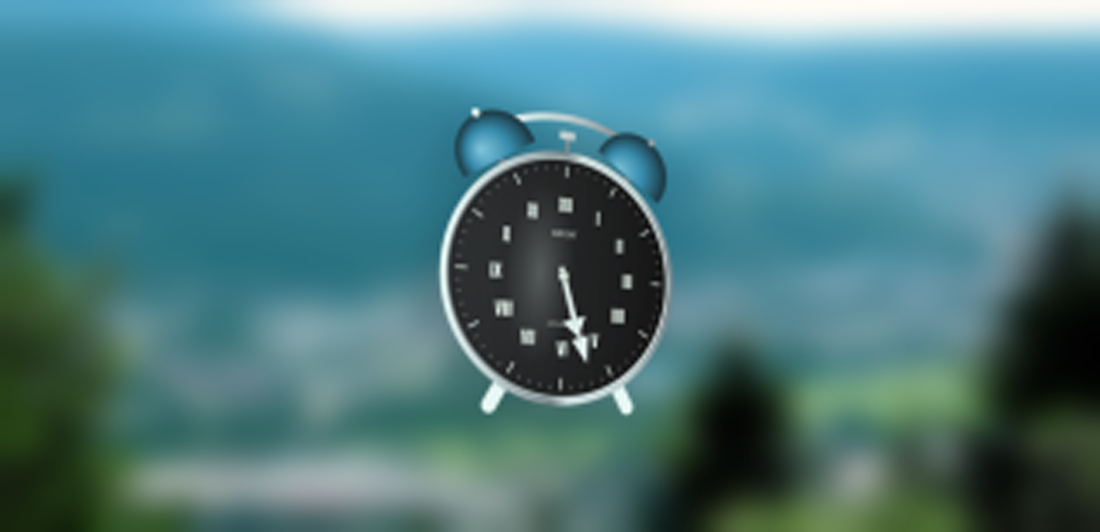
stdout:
5h27
